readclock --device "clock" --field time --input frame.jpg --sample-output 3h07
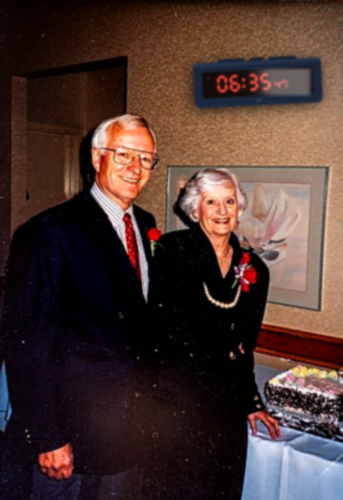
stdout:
6h35
